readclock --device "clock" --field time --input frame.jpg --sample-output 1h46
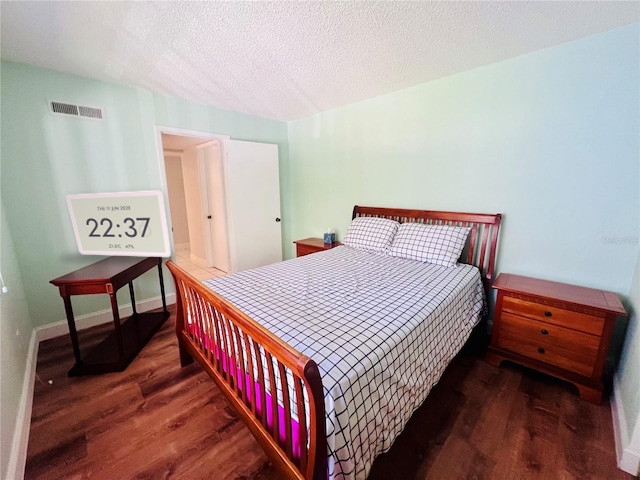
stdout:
22h37
